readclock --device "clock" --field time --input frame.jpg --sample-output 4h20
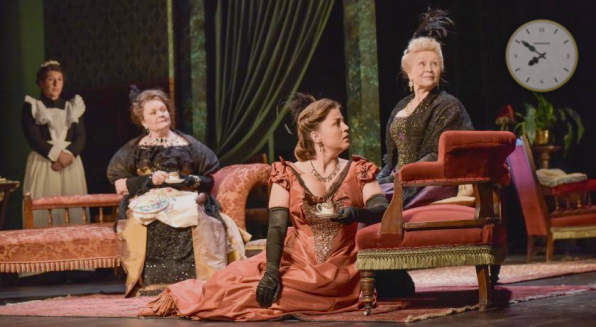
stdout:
7h51
